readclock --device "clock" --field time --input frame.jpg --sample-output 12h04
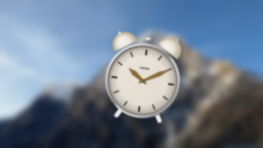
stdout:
10h10
